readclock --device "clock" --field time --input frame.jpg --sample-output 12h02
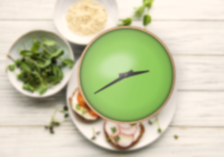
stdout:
2h40
